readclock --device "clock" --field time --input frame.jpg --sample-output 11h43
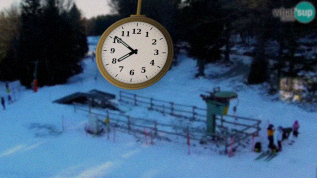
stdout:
7h51
